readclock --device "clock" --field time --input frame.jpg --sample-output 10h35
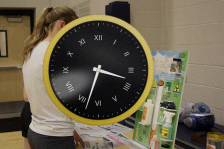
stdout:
3h33
